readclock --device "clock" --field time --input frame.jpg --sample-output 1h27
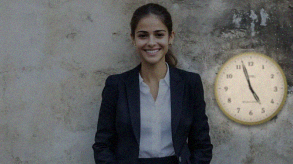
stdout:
4h57
